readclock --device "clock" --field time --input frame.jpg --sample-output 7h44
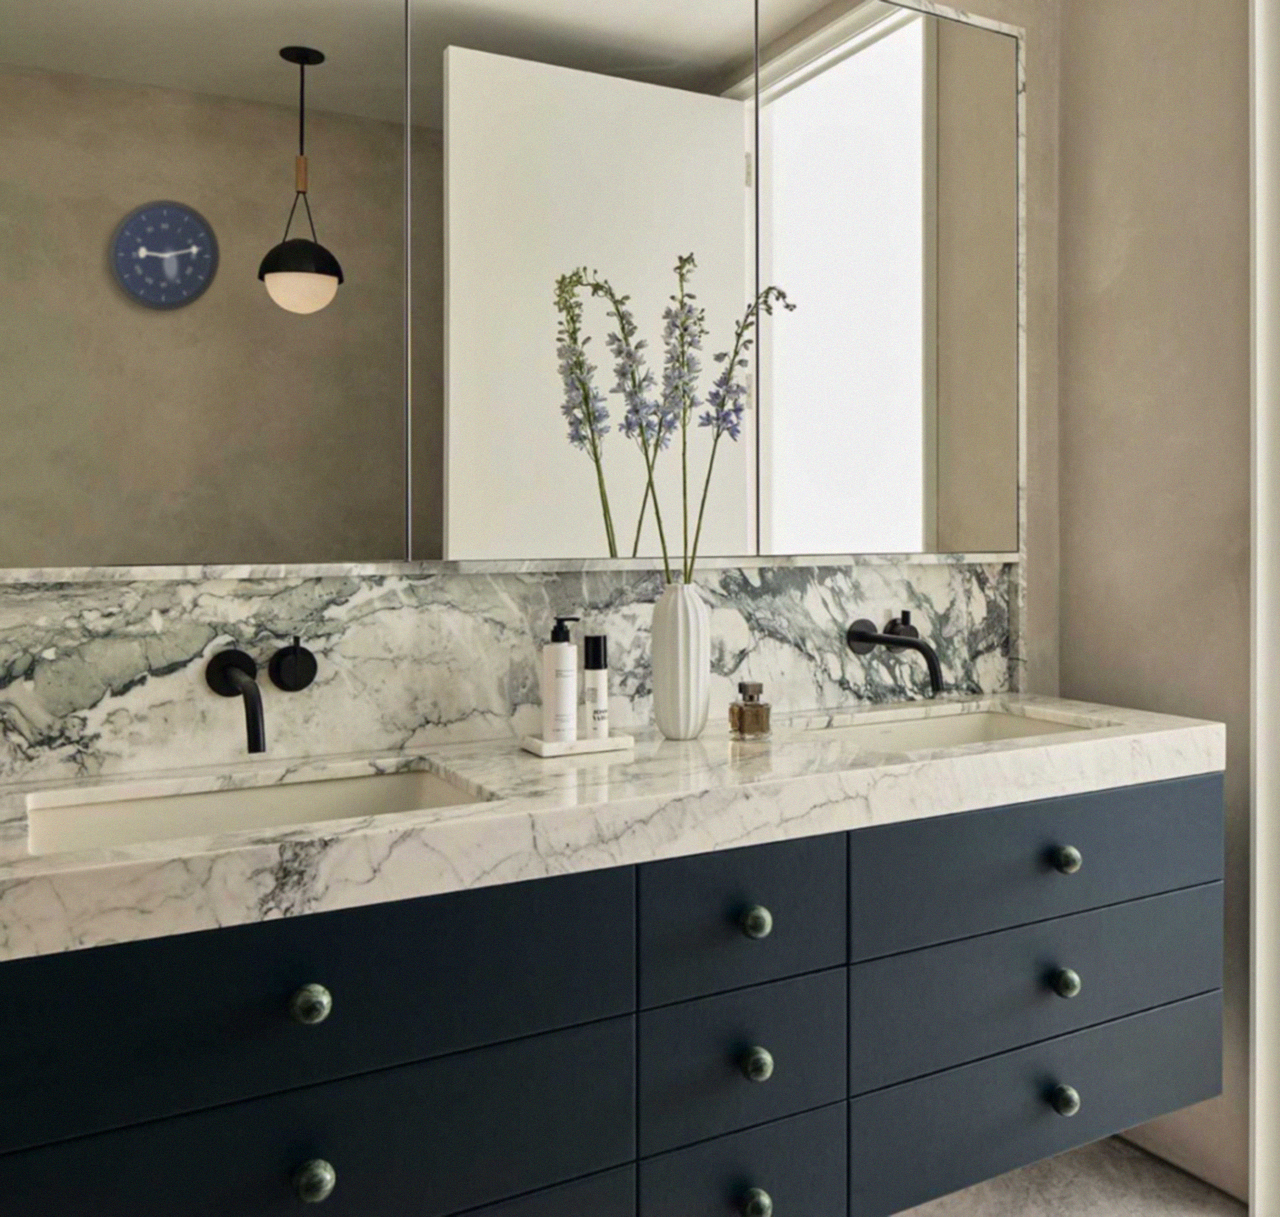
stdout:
9h13
